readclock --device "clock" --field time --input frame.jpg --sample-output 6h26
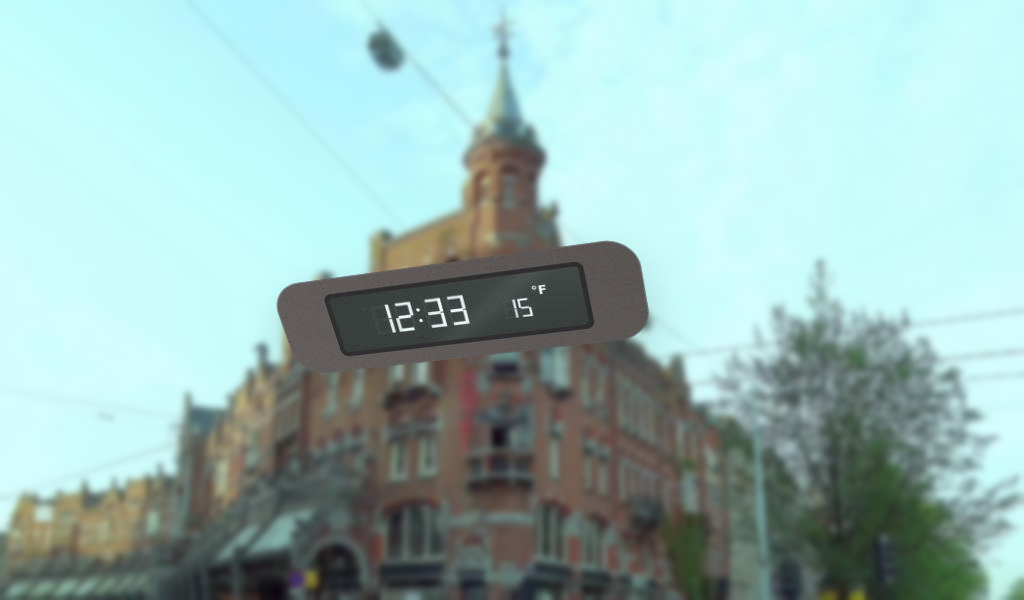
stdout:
12h33
